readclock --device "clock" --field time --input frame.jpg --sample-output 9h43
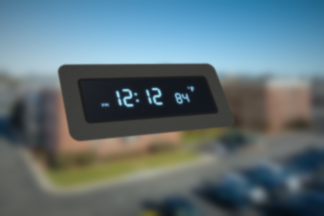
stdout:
12h12
